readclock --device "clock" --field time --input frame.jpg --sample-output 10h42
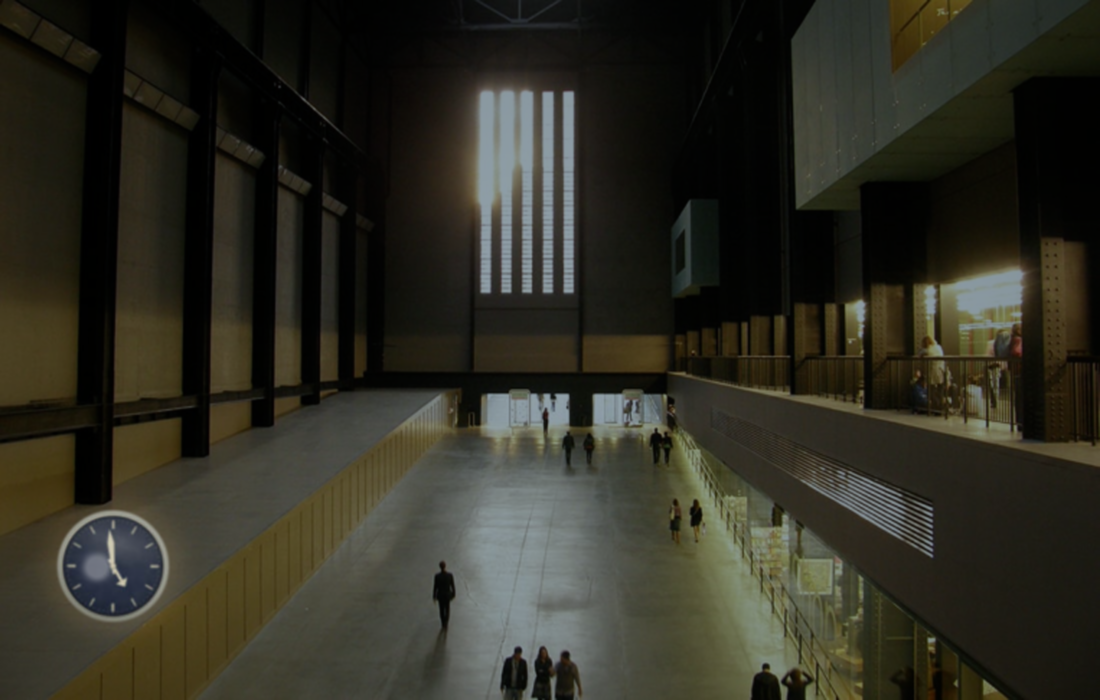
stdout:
4h59
